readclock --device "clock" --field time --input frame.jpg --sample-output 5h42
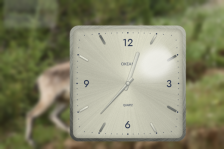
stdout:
12h37
